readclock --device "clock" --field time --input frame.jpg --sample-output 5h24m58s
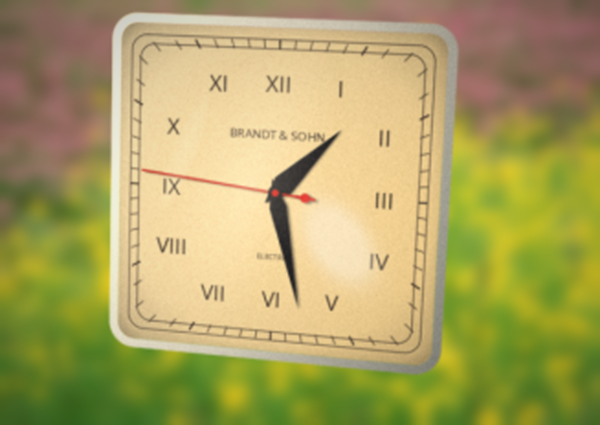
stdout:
1h27m46s
